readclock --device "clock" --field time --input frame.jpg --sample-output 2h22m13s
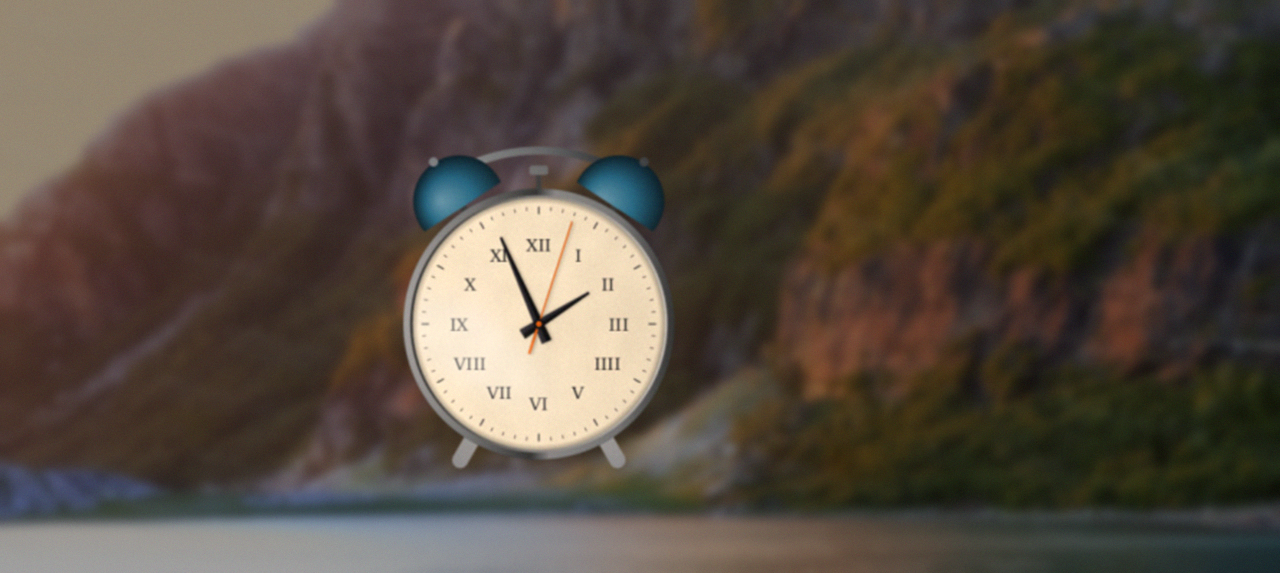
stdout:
1h56m03s
